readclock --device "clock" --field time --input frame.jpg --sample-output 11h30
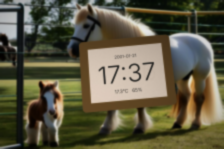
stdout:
17h37
